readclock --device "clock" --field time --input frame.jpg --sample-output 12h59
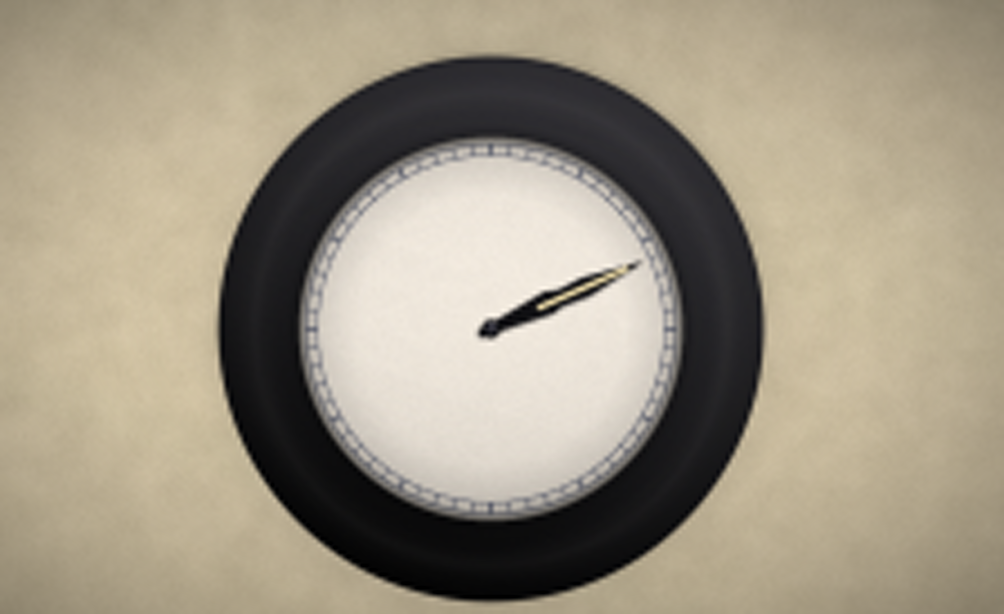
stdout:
2h11
